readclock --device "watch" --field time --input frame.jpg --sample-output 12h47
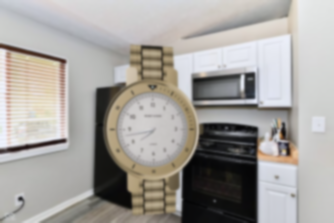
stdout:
7h43
